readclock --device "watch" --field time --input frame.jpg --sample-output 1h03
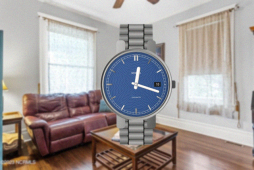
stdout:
12h18
